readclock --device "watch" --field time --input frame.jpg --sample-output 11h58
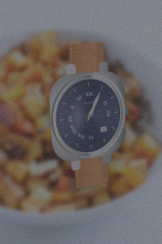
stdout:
1h05
